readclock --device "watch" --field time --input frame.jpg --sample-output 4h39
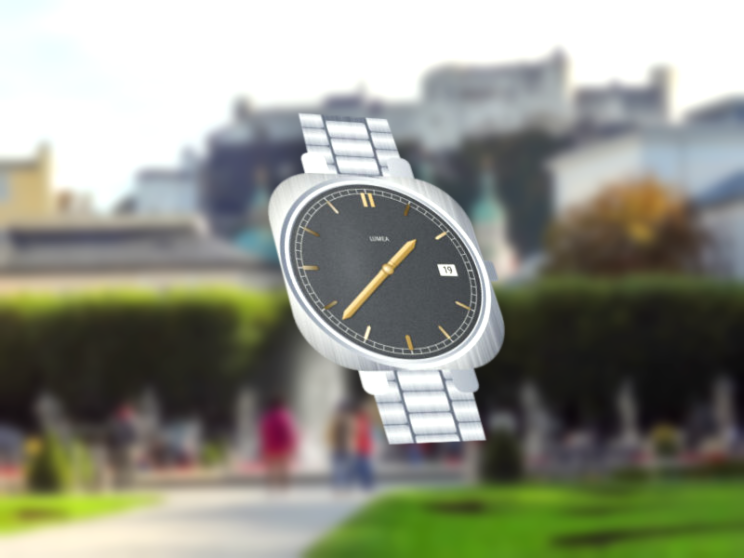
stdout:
1h38
